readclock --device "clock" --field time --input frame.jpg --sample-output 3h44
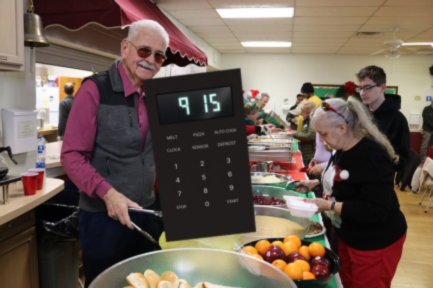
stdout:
9h15
